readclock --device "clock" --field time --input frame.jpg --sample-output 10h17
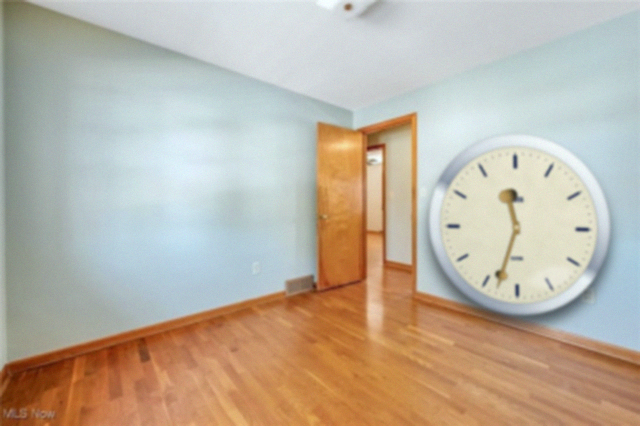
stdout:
11h33
